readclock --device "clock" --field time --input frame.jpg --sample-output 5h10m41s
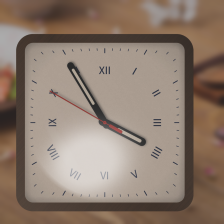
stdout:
3h54m50s
